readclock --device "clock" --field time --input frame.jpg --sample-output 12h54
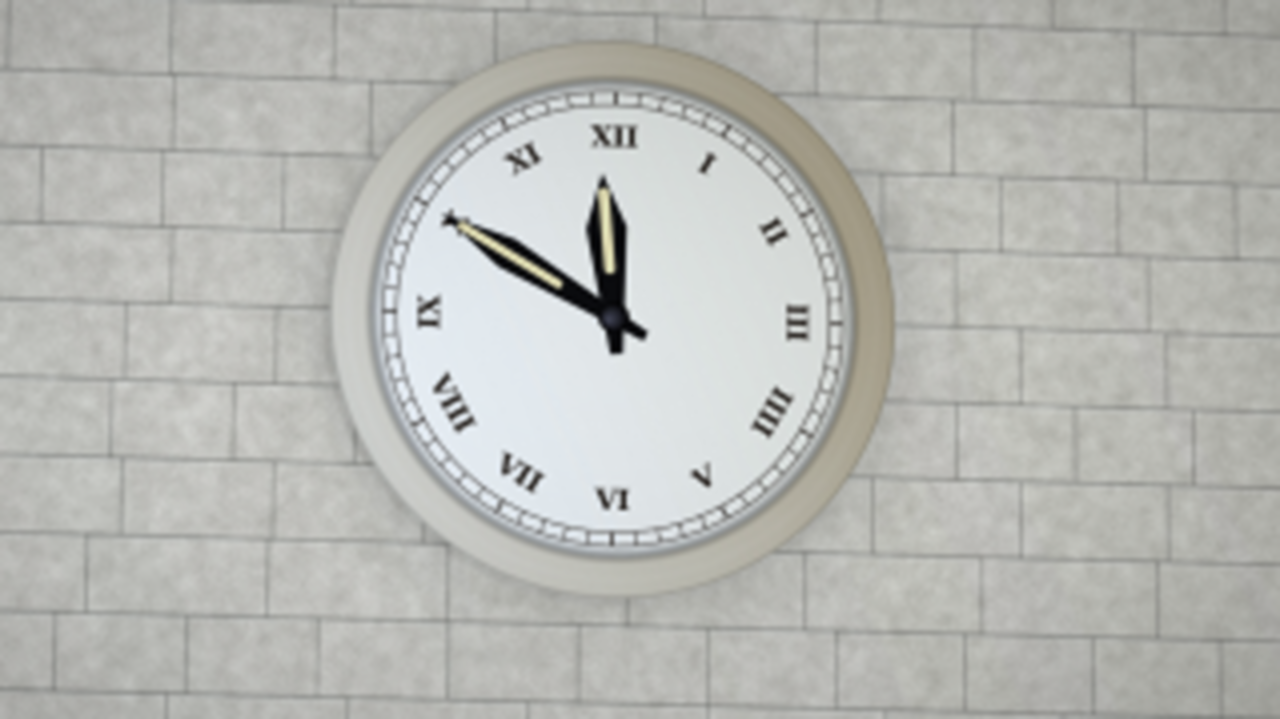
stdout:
11h50
